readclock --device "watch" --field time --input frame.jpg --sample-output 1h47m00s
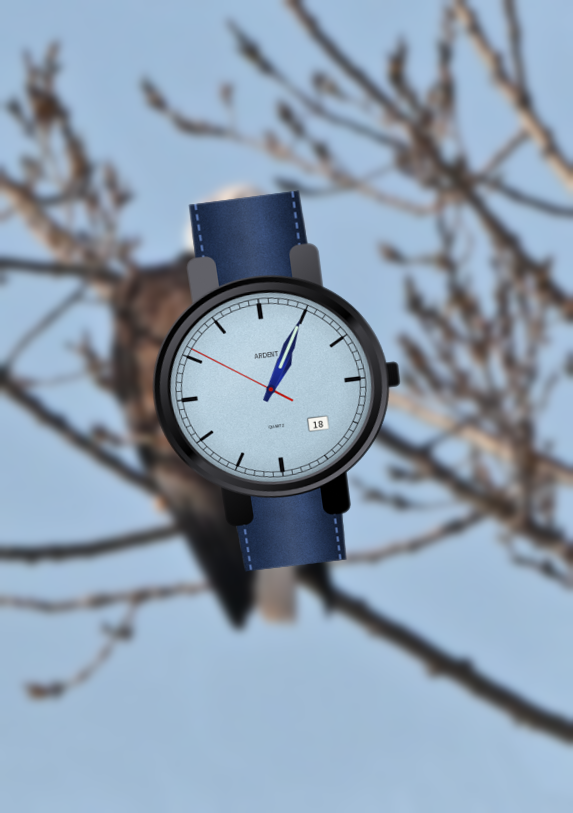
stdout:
1h04m51s
